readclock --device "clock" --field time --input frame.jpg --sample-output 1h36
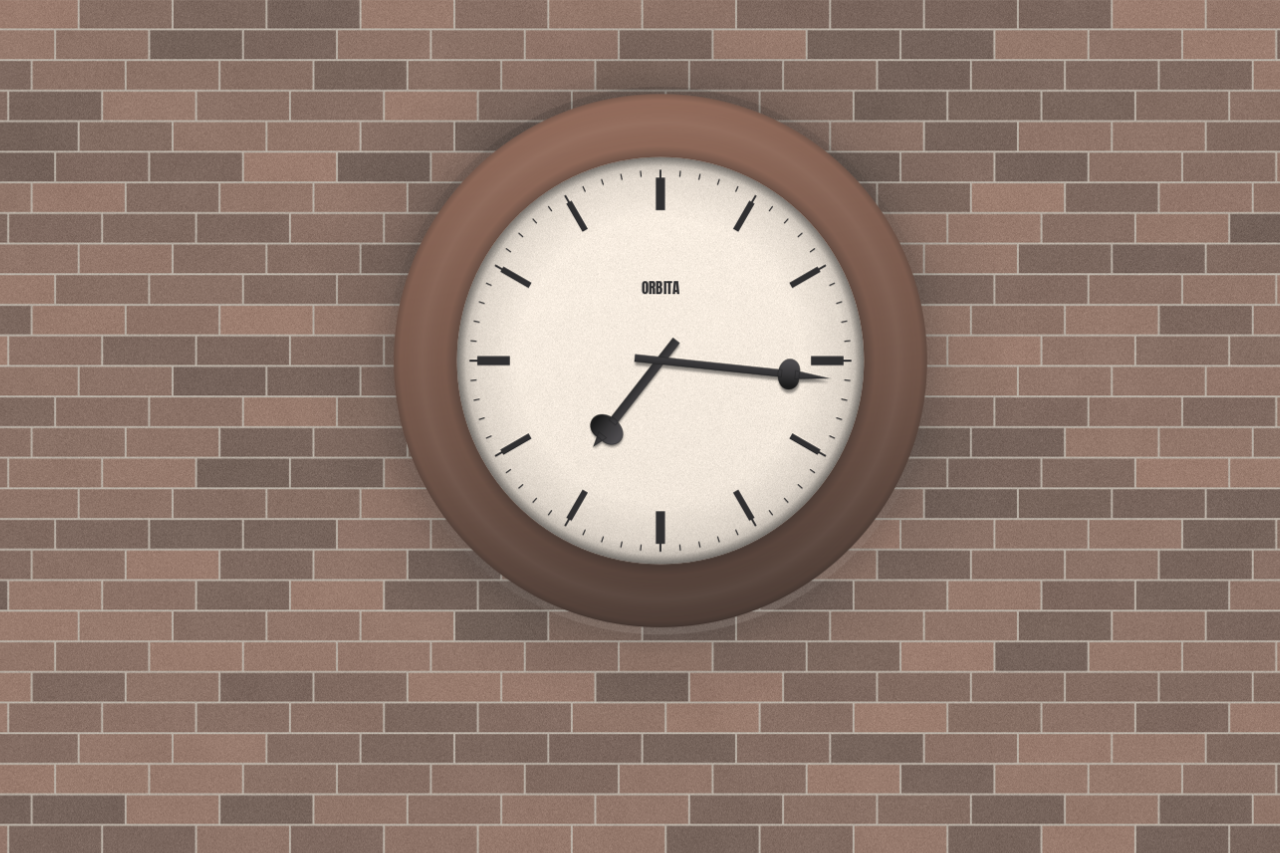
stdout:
7h16
